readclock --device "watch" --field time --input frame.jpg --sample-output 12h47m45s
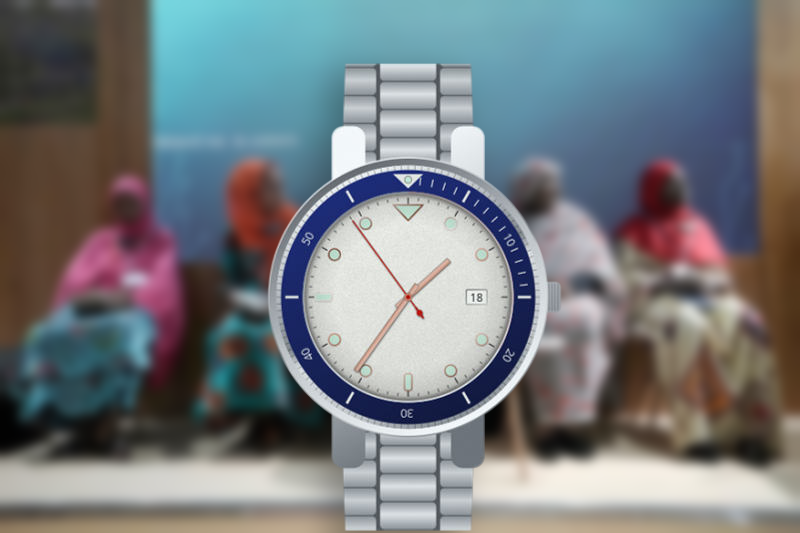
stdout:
1h35m54s
